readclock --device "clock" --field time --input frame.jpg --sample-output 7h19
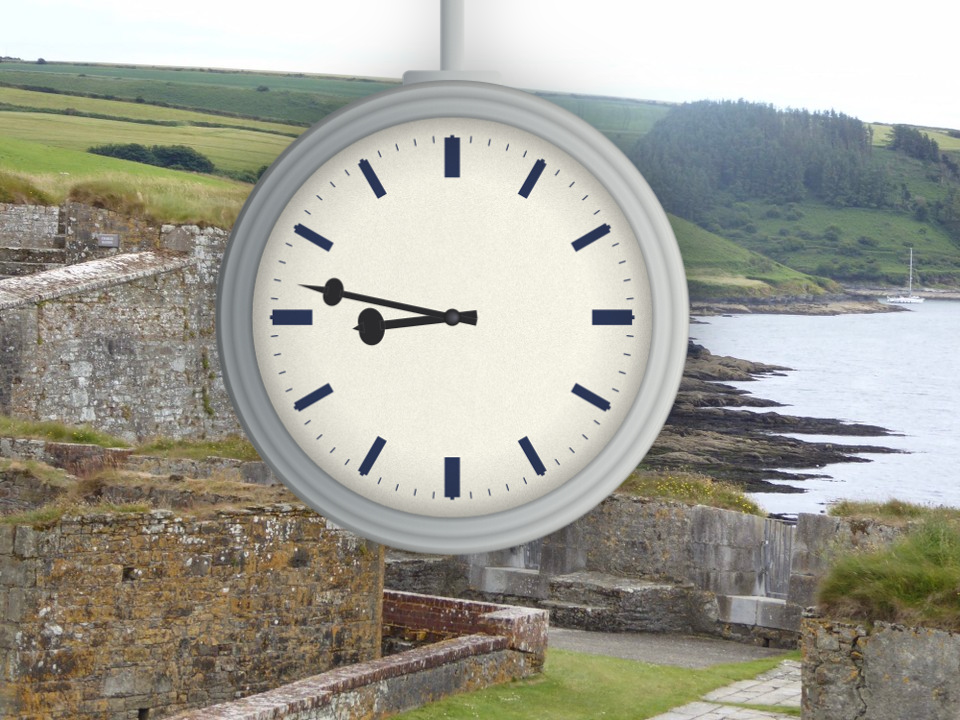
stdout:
8h47
